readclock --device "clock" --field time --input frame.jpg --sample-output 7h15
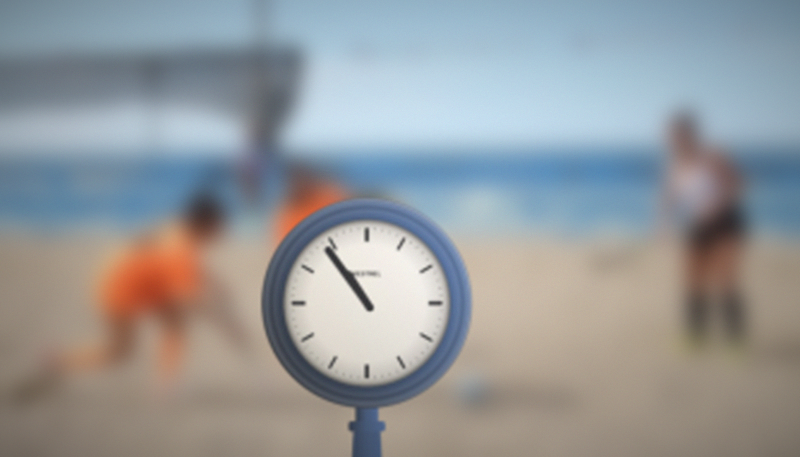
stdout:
10h54
